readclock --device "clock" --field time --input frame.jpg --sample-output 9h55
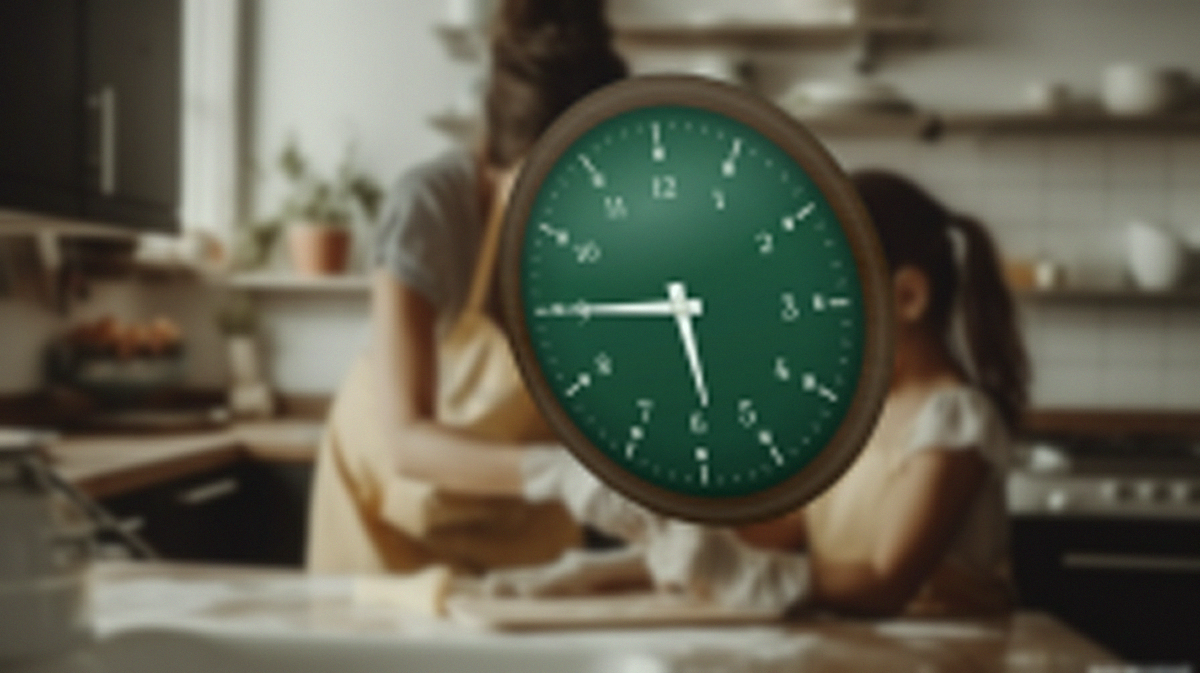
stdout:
5h45
